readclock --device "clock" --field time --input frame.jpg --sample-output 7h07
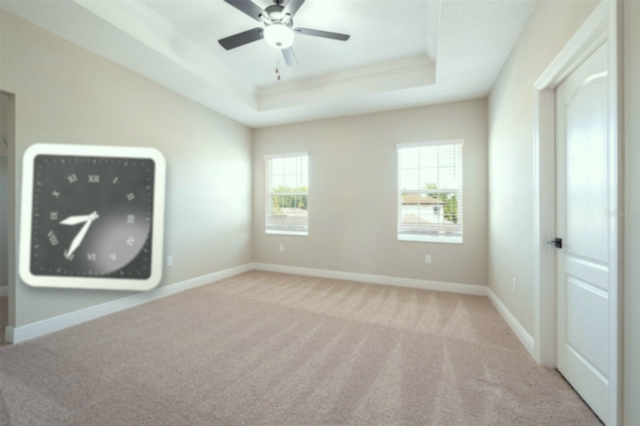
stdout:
8h35
